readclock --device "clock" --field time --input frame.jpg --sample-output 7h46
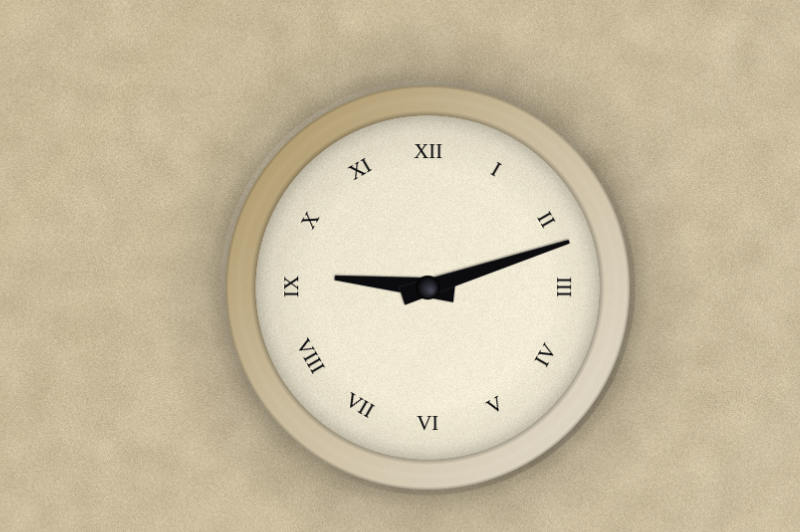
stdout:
9h12
